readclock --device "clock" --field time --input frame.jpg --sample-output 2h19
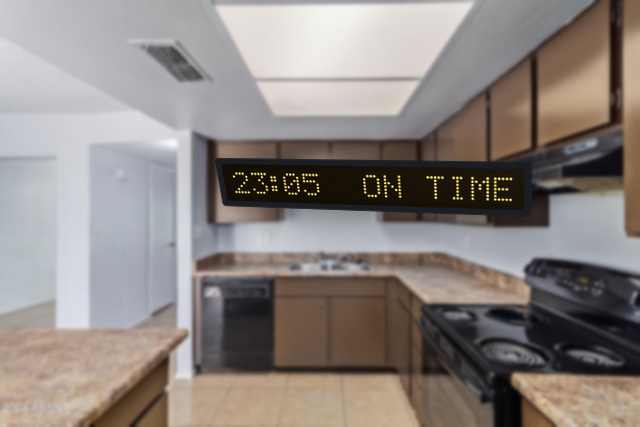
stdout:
23h05
